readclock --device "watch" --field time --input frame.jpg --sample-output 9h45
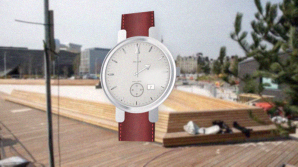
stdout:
2h00
